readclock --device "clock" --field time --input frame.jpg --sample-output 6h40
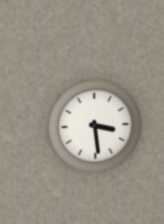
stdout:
3h29
